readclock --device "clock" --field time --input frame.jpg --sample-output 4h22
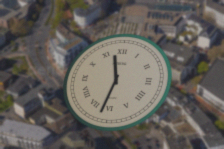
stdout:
11h32
